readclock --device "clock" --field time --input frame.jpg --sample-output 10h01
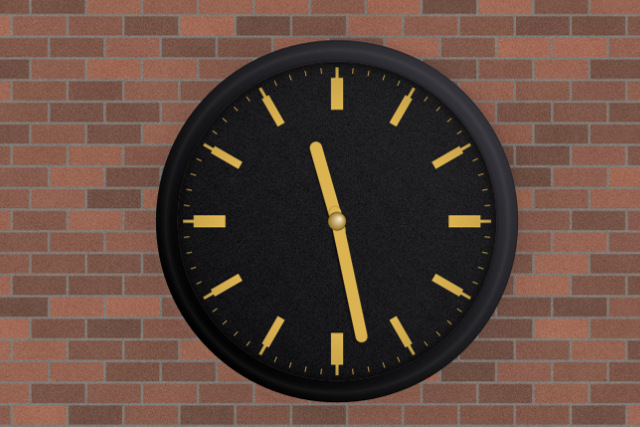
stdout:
11h28
